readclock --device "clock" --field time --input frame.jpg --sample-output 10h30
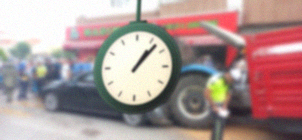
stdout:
1h07
